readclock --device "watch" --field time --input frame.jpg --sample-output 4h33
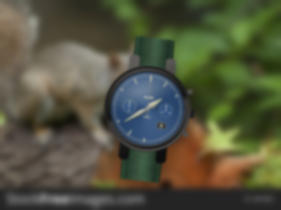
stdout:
1h39
